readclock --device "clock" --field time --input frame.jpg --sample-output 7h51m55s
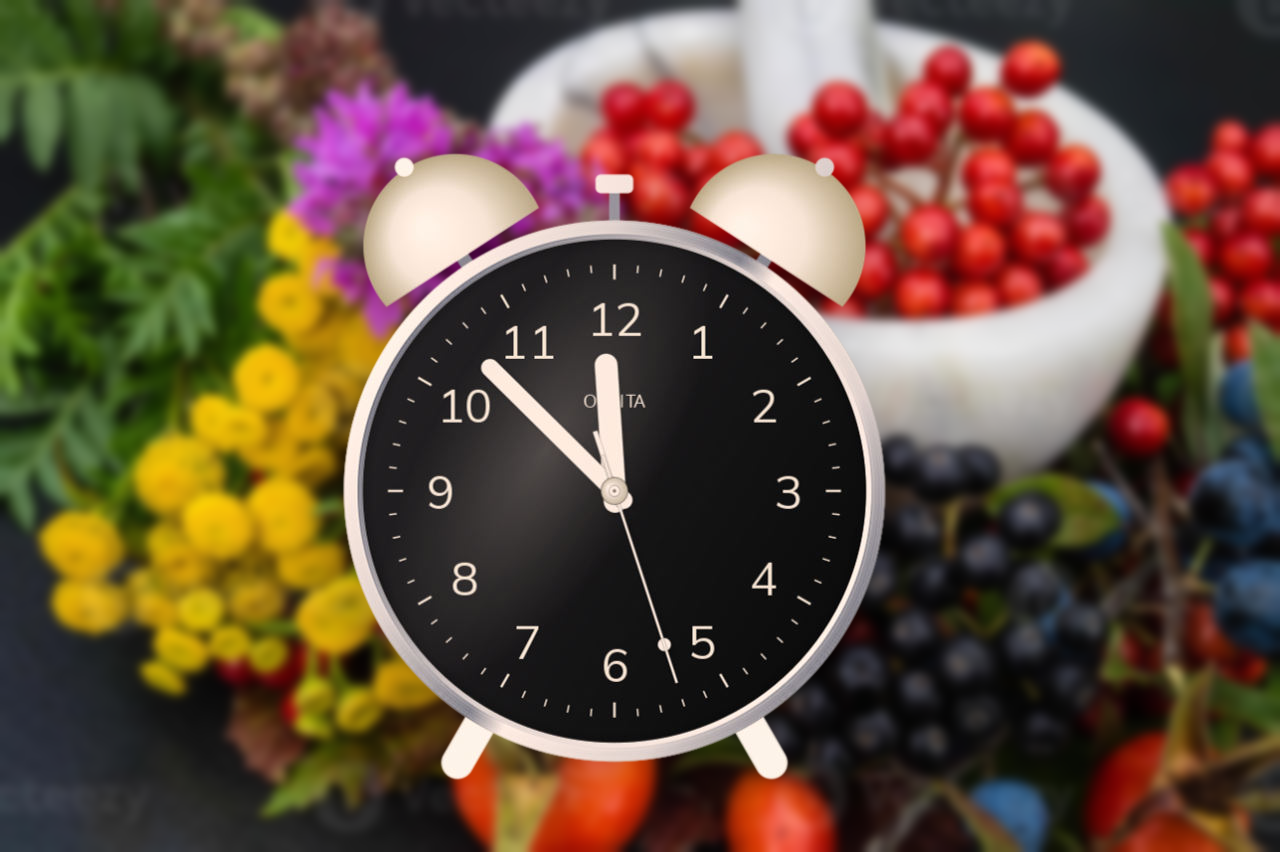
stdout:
11h52m27s
